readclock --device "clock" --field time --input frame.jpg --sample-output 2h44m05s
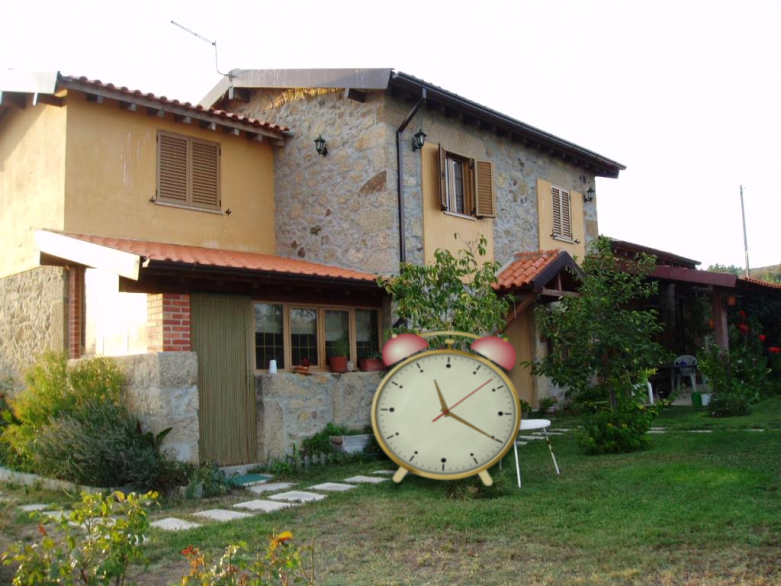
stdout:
11h20m08s
